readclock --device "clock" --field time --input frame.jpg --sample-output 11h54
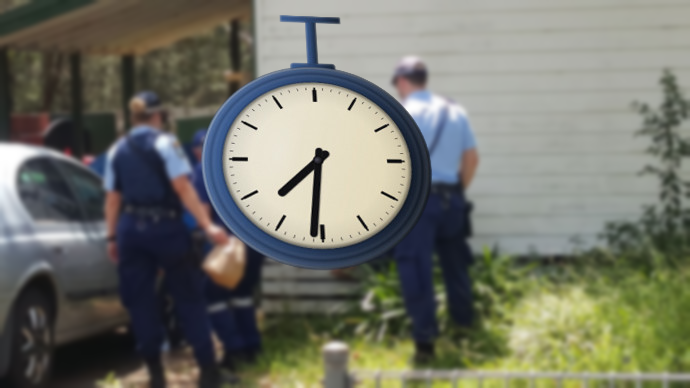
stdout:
7h31
